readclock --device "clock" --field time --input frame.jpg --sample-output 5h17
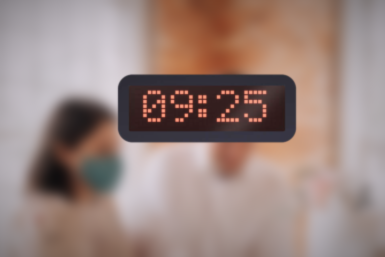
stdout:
9h25
